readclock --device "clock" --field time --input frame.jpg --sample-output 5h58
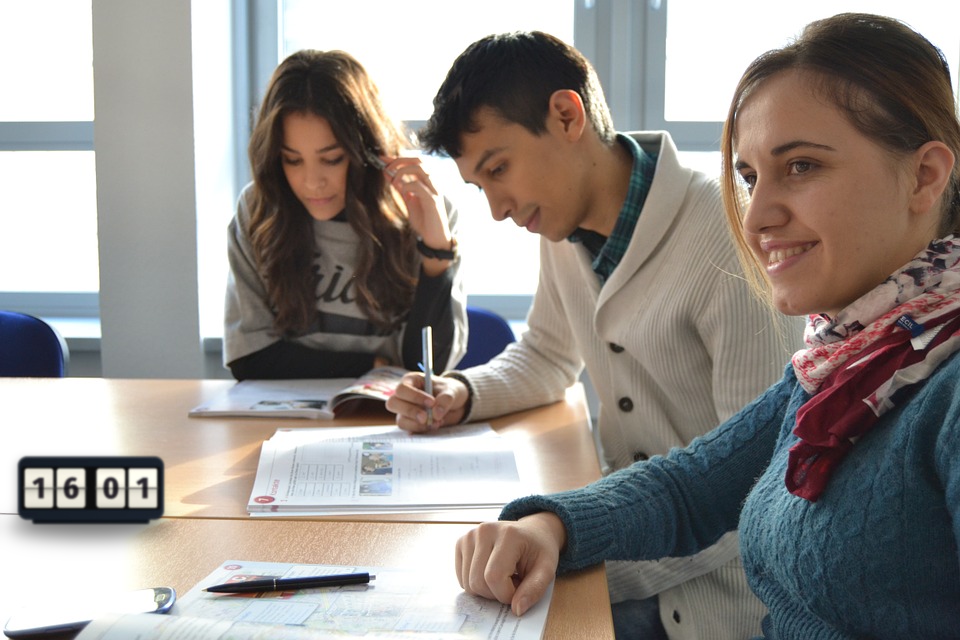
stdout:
16h01
